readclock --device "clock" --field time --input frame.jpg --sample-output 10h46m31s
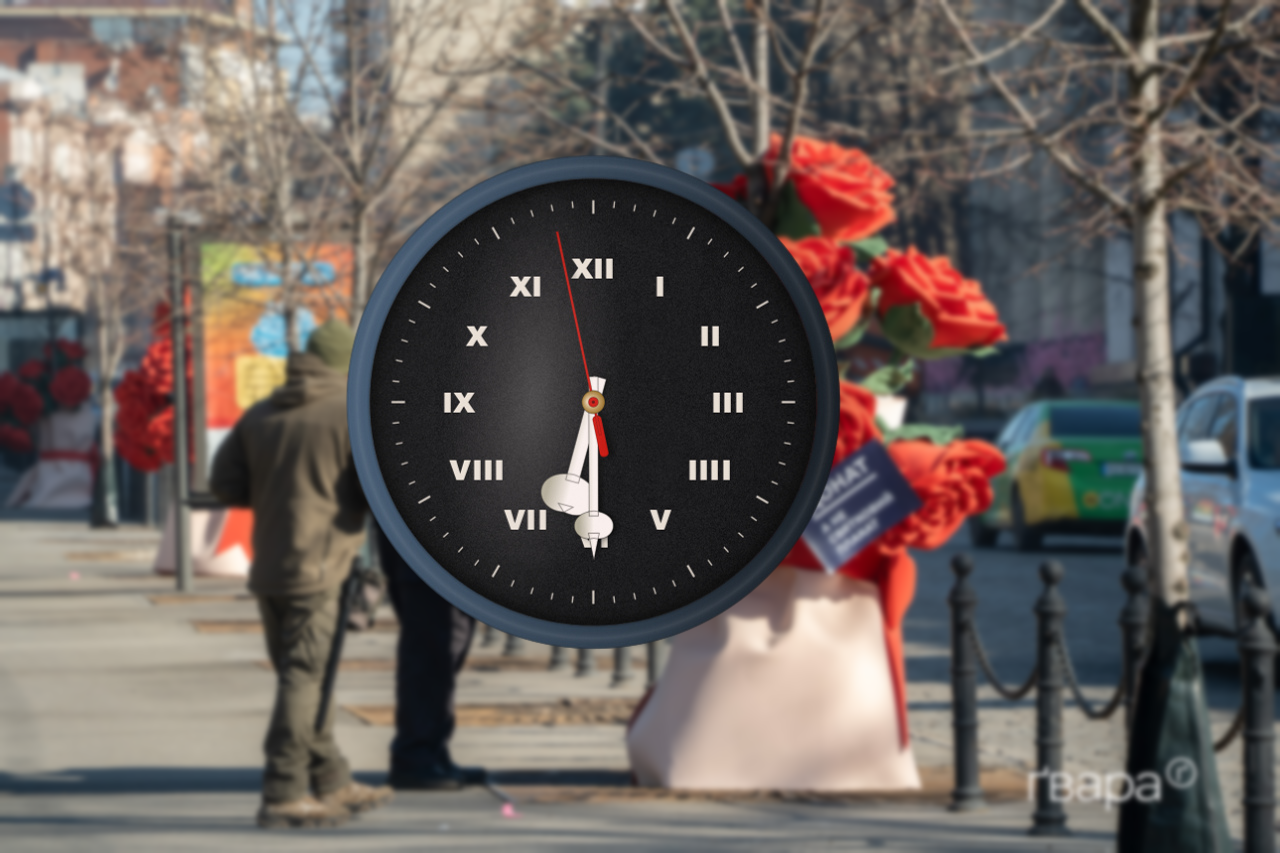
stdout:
6h29m58s
